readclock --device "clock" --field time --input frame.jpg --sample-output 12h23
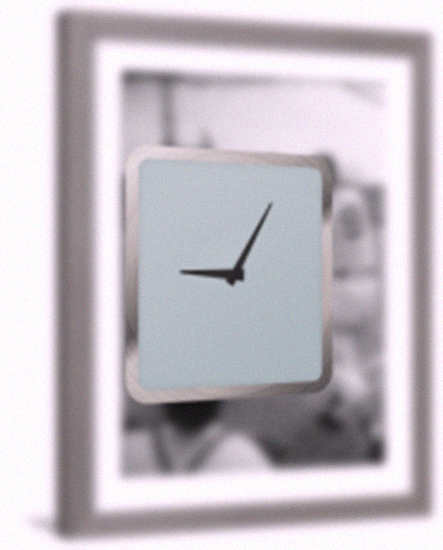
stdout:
9h05
